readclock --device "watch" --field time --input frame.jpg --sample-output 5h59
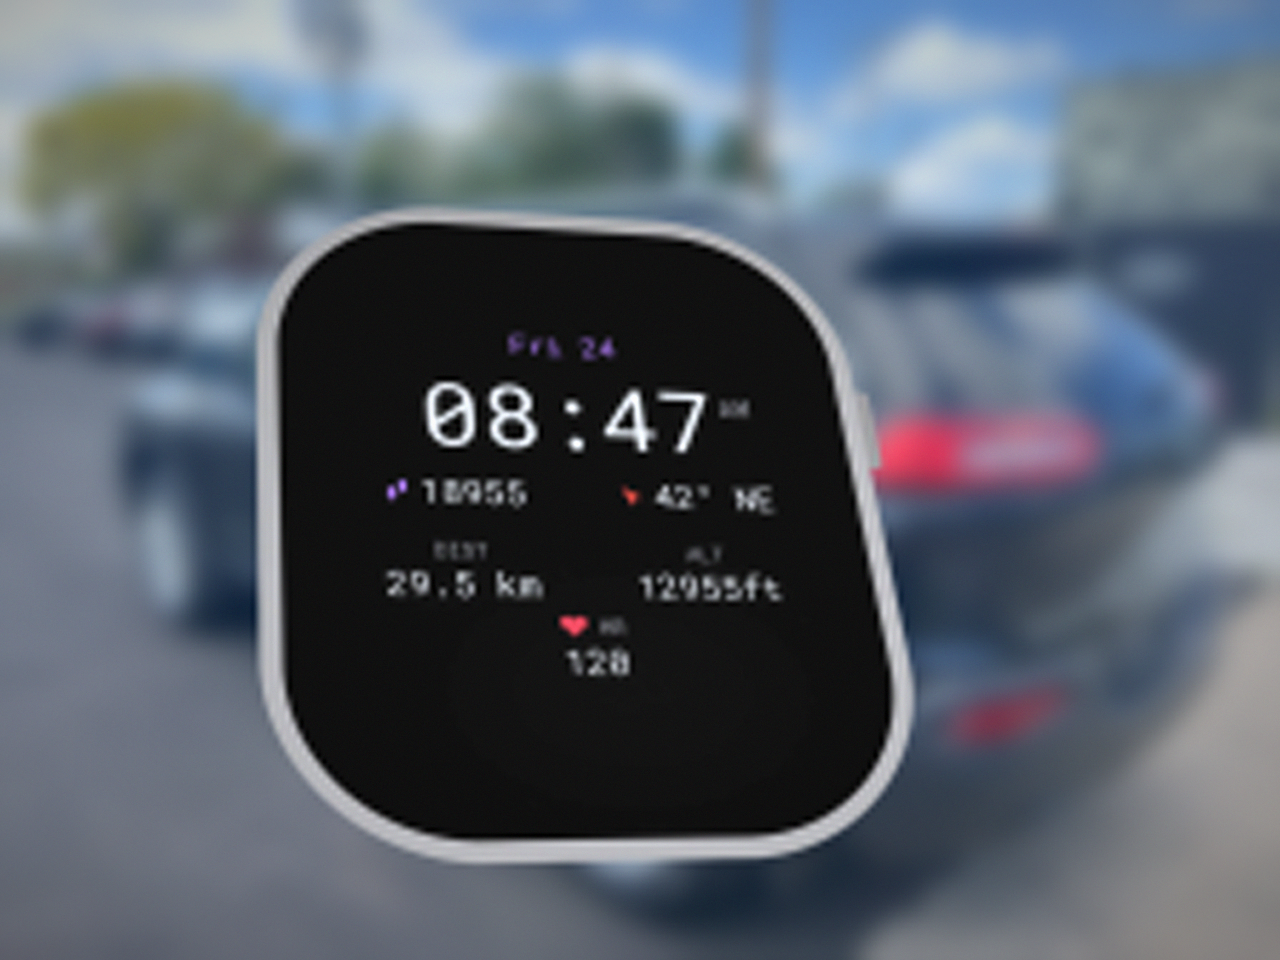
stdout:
8h47
